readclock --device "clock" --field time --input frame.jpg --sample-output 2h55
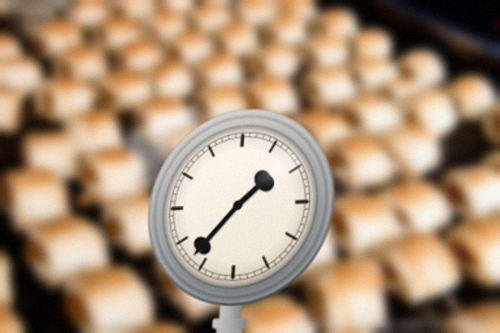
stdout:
1h37
